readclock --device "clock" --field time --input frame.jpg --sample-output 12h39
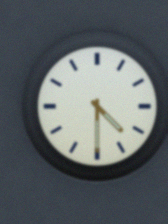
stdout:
4h30
